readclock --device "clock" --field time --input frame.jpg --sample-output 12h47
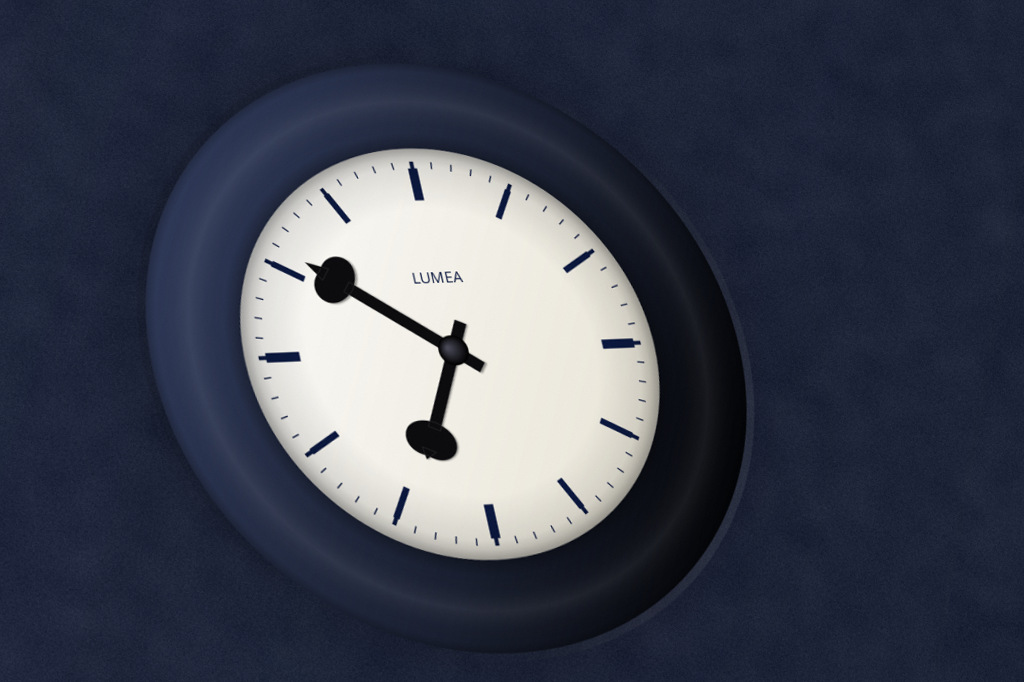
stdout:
6h51
